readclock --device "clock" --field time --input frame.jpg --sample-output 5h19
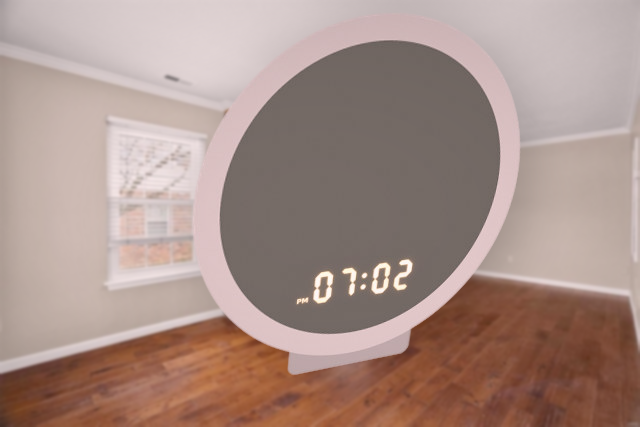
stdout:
7h02
